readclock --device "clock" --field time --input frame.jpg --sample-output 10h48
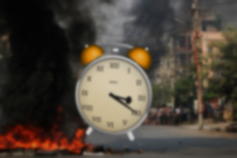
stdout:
3h20
